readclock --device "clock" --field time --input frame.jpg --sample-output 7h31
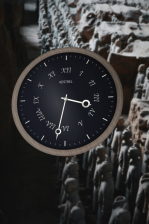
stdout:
3h32
